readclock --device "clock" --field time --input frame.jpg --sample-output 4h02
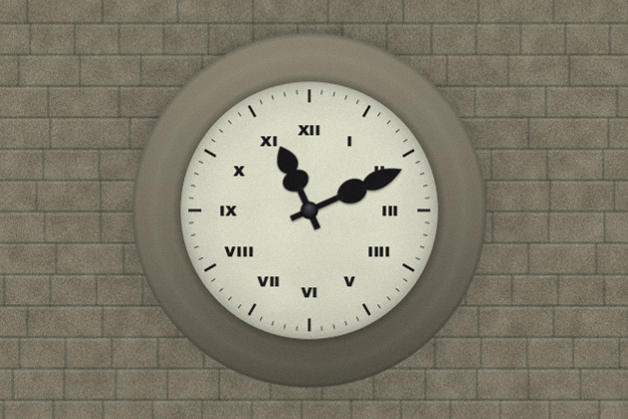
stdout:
11h11
